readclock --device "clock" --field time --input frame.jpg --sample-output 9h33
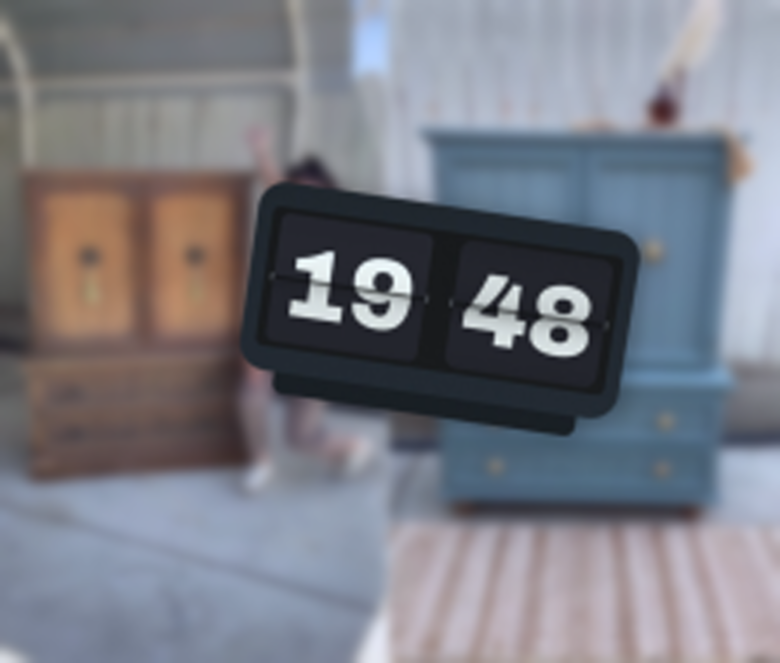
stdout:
19h48
